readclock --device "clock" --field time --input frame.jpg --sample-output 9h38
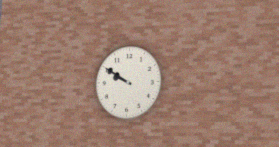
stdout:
9h50
